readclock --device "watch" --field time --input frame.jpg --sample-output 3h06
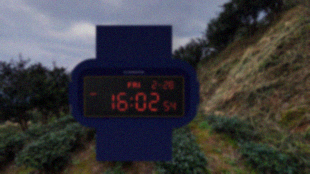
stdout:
16h02
